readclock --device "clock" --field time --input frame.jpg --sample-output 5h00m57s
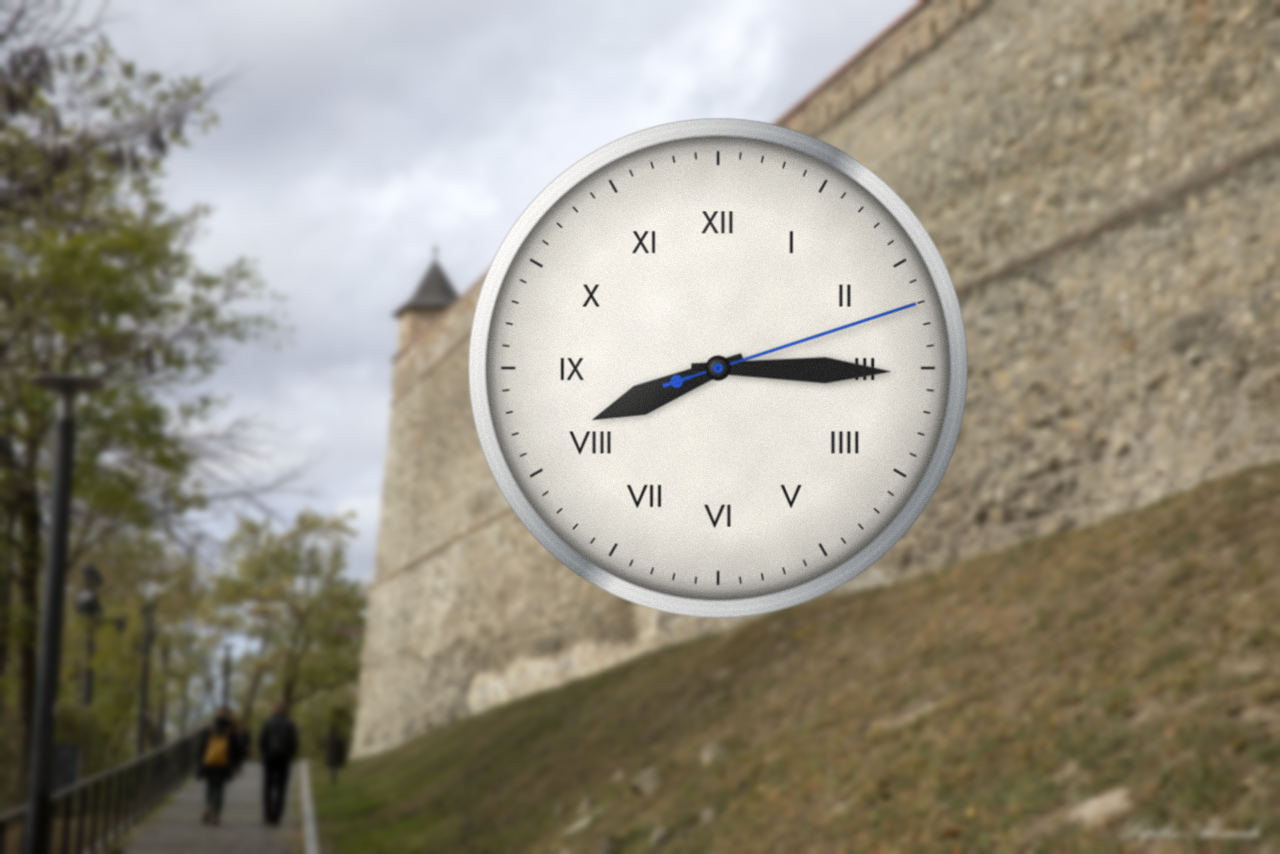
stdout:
8h15m12s
